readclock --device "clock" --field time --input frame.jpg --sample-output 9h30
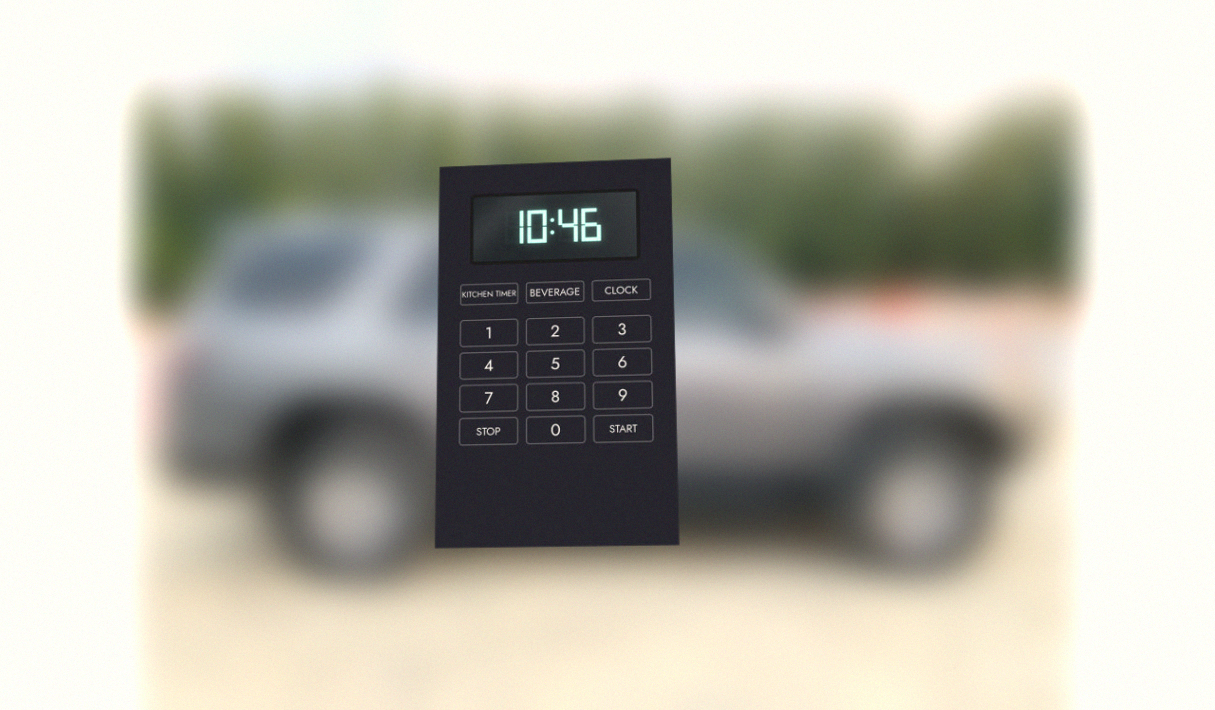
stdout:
10h46
